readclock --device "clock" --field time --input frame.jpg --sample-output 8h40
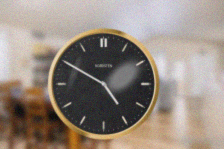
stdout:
4h50
